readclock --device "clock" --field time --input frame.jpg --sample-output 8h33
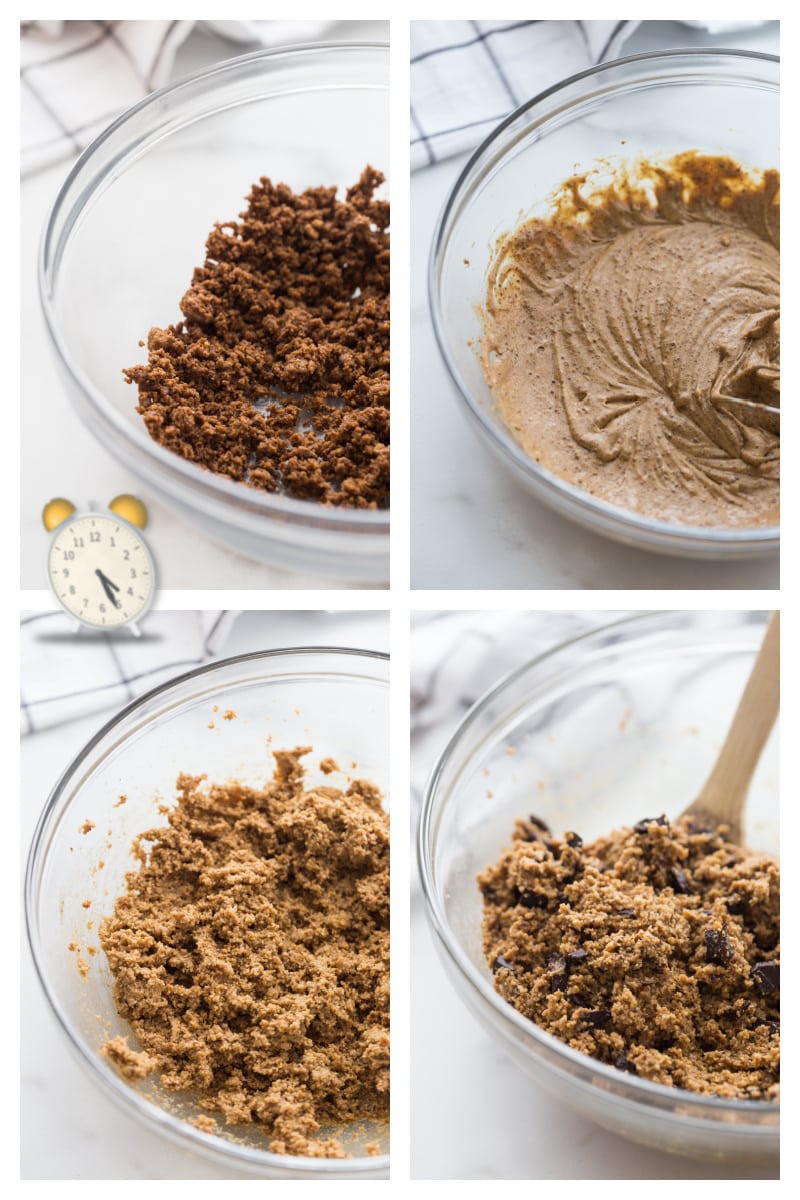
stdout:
4h26
